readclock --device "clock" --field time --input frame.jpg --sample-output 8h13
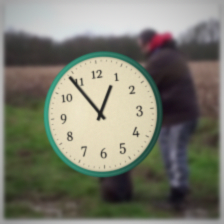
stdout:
12h54
